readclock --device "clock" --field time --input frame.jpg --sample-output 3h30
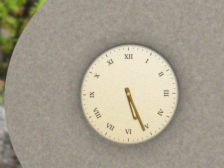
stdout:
5h26
